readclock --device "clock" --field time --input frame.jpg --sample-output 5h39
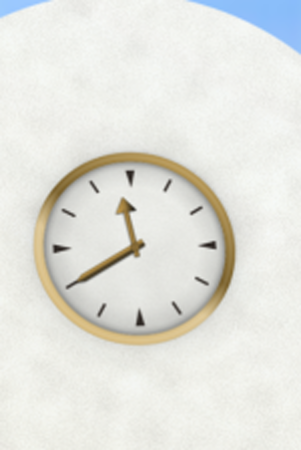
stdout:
11h40
